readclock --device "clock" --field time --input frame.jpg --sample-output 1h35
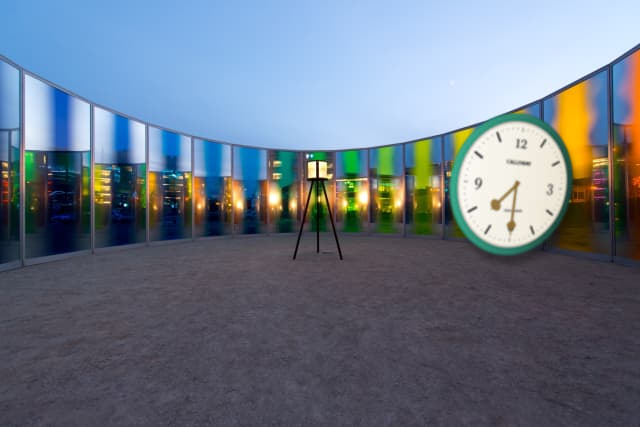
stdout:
7h30
